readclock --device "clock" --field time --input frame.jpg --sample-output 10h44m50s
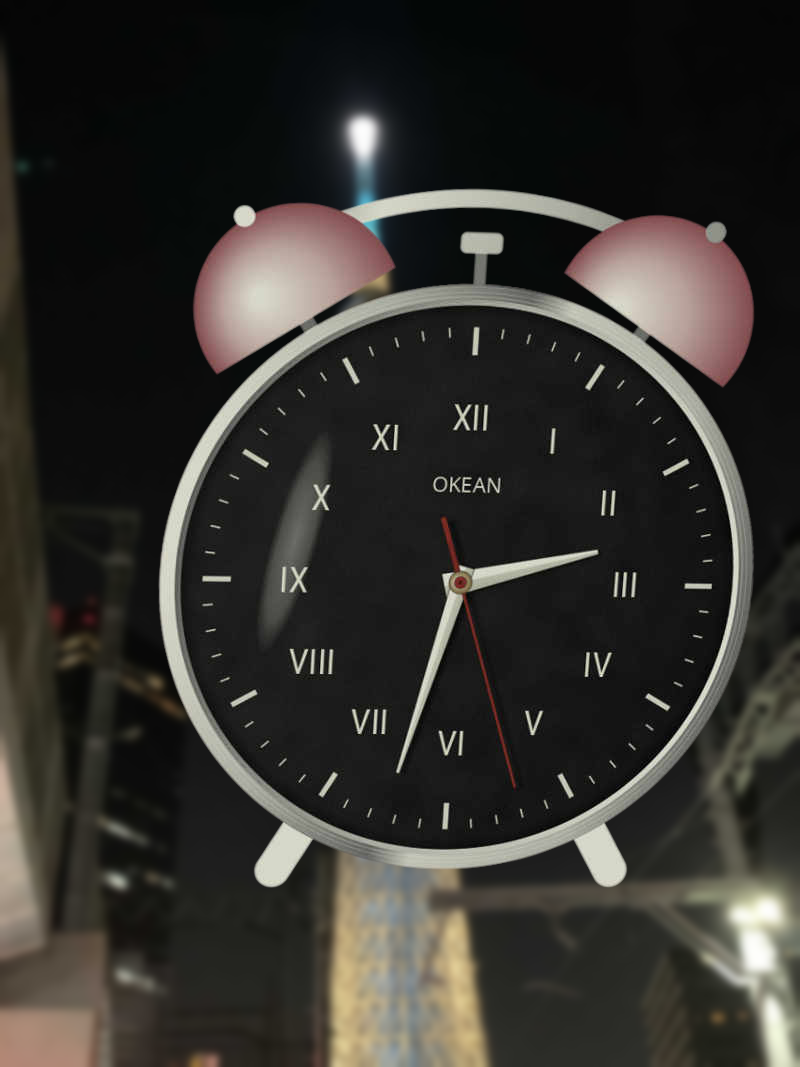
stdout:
2h32m27s
